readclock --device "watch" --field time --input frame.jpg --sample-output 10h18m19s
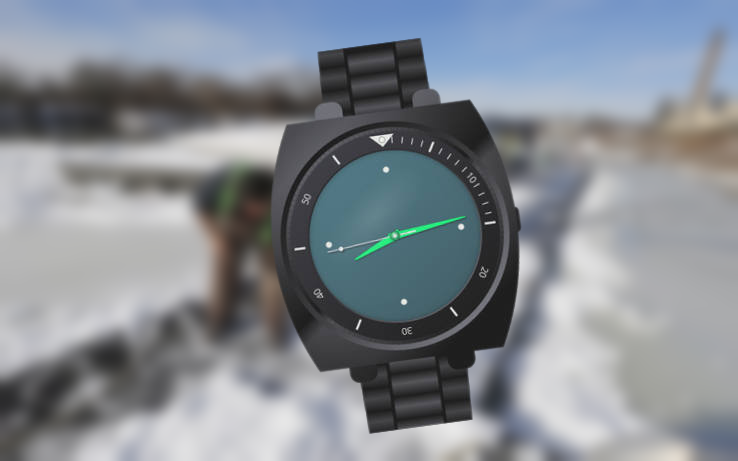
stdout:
8h13m44s
